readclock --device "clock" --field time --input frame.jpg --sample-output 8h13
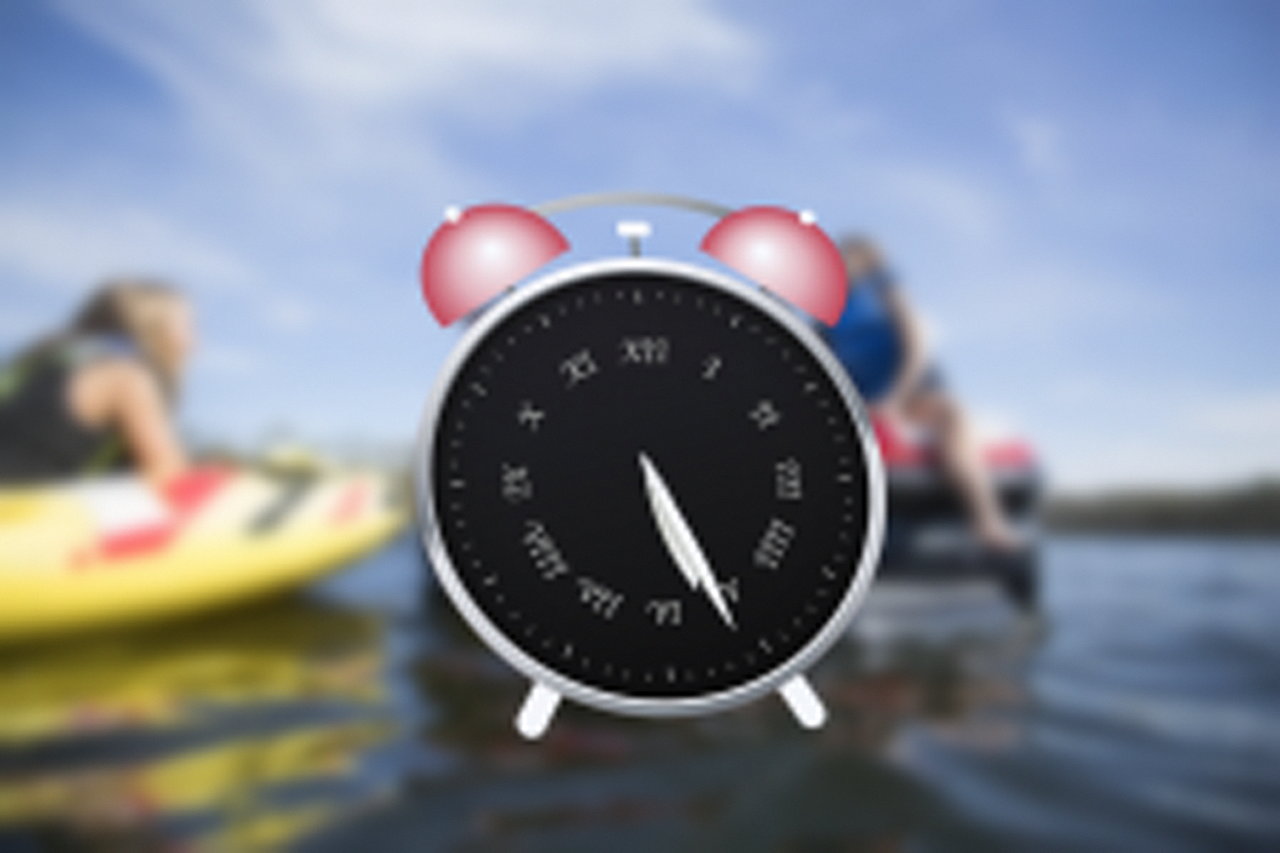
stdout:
5h26
